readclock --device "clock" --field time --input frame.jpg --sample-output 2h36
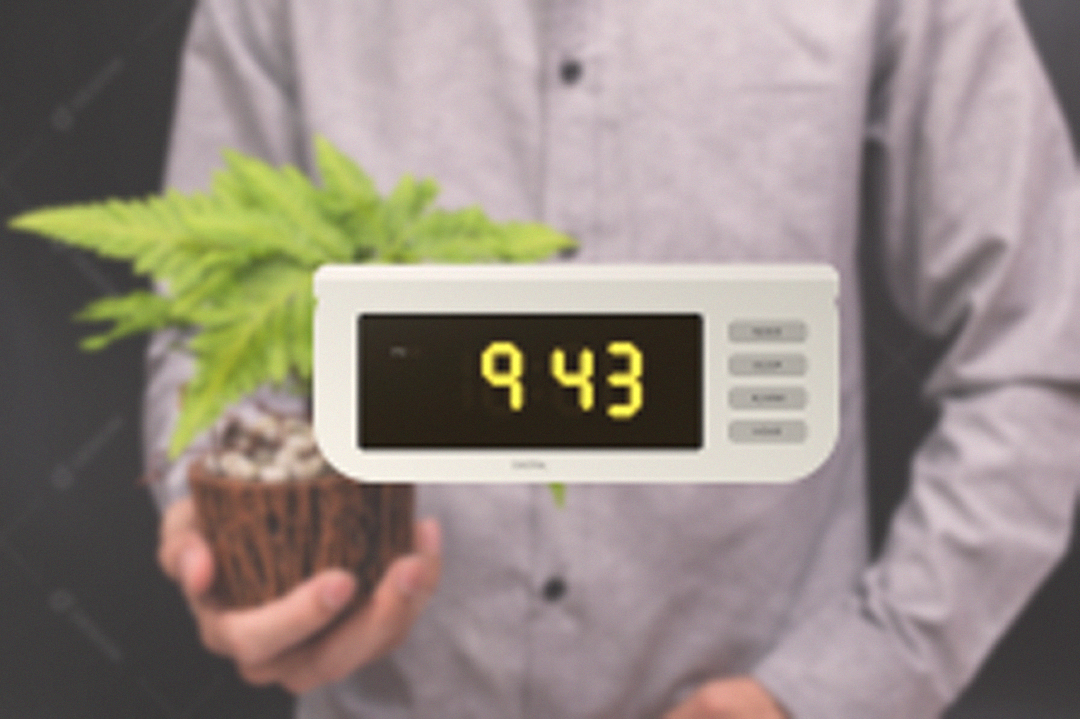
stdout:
9h43
